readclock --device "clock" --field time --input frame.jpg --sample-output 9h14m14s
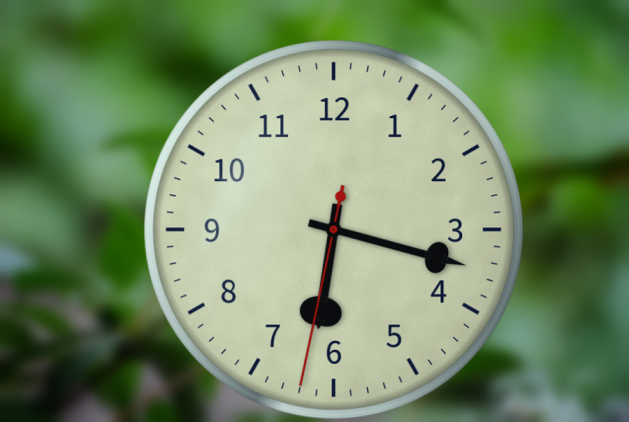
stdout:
6h17m32s
